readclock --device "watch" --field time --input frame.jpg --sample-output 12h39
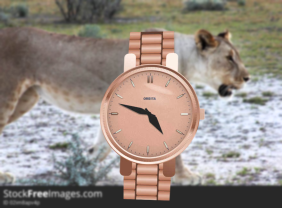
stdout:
4h48
